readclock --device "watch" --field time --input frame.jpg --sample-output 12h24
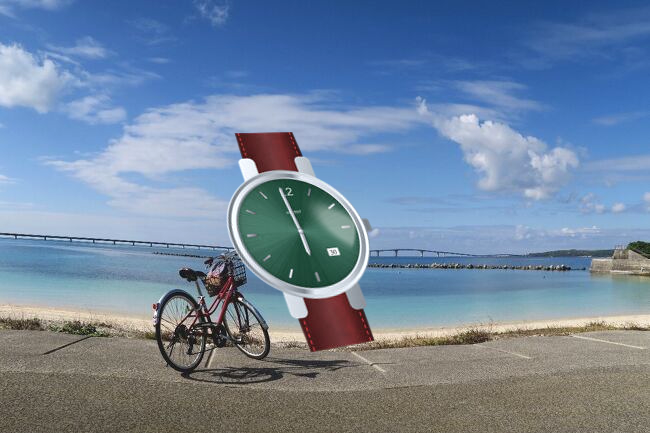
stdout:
5h59
